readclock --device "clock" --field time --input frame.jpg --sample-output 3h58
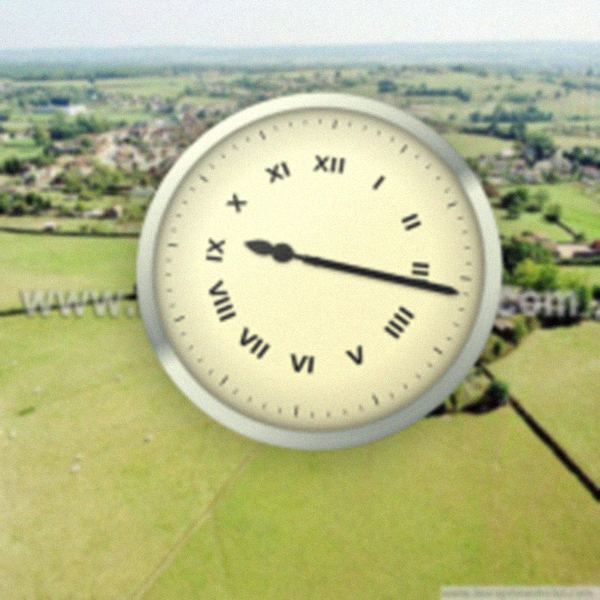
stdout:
9h16
